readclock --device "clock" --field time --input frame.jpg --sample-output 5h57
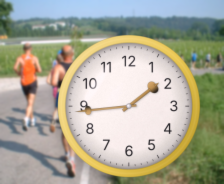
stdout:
1h44
